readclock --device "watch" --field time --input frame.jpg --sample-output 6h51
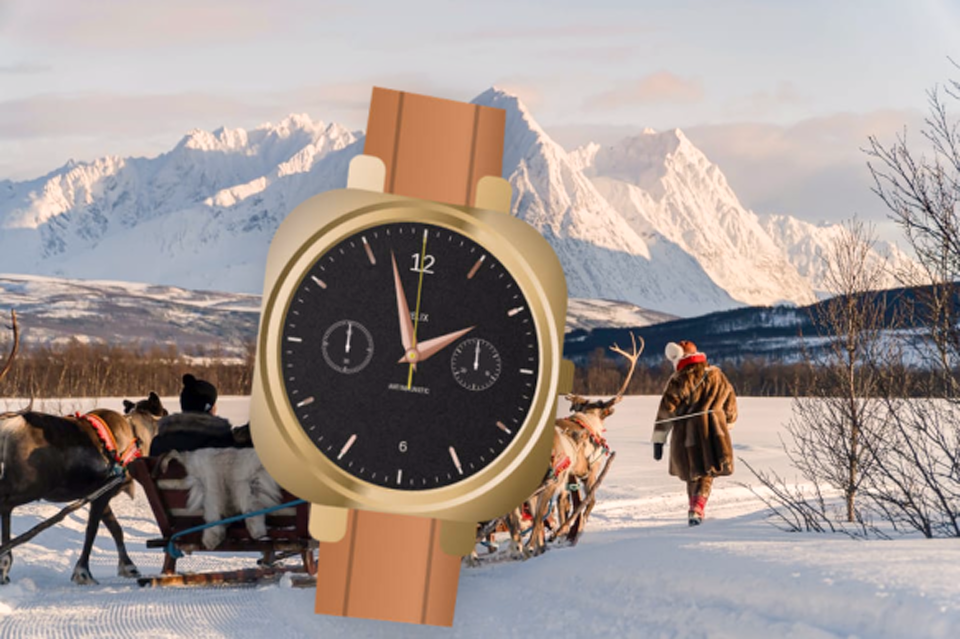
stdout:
1h57
